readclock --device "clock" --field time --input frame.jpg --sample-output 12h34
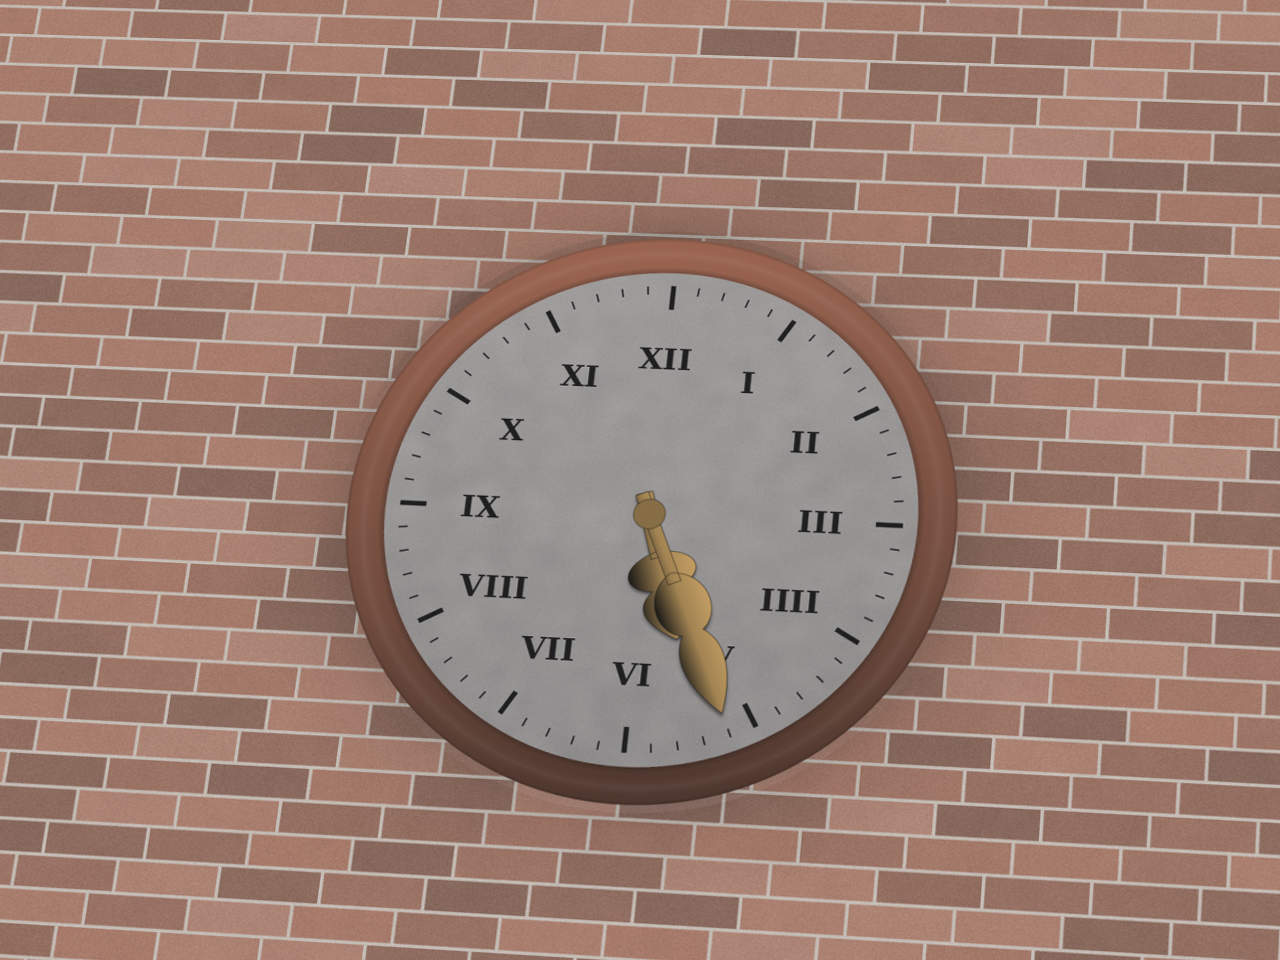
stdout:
5h26
